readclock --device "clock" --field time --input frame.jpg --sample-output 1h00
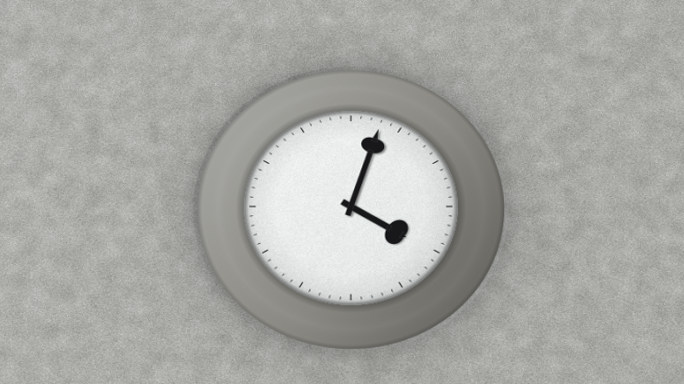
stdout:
4h03
